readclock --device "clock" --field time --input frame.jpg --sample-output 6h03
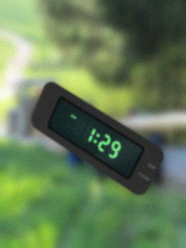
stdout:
1h29
